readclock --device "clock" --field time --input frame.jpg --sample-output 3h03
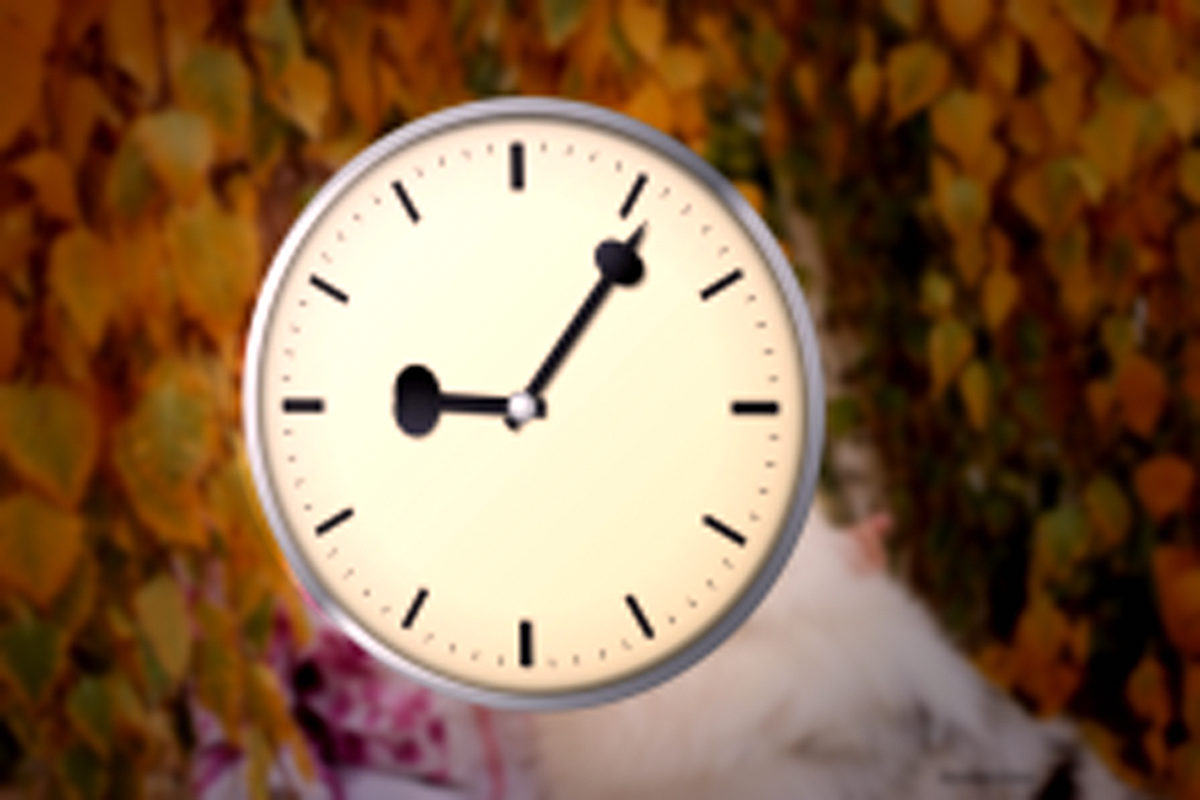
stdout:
9h06
